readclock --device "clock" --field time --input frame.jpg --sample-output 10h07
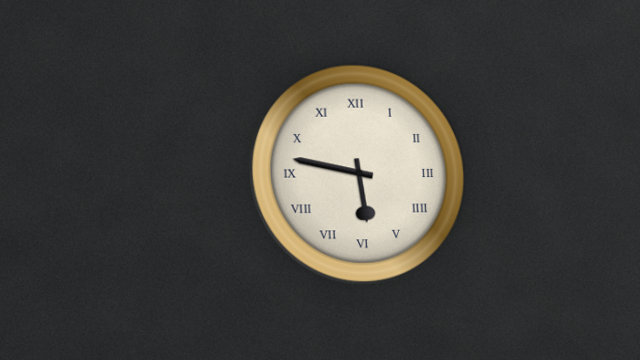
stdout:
5h47
